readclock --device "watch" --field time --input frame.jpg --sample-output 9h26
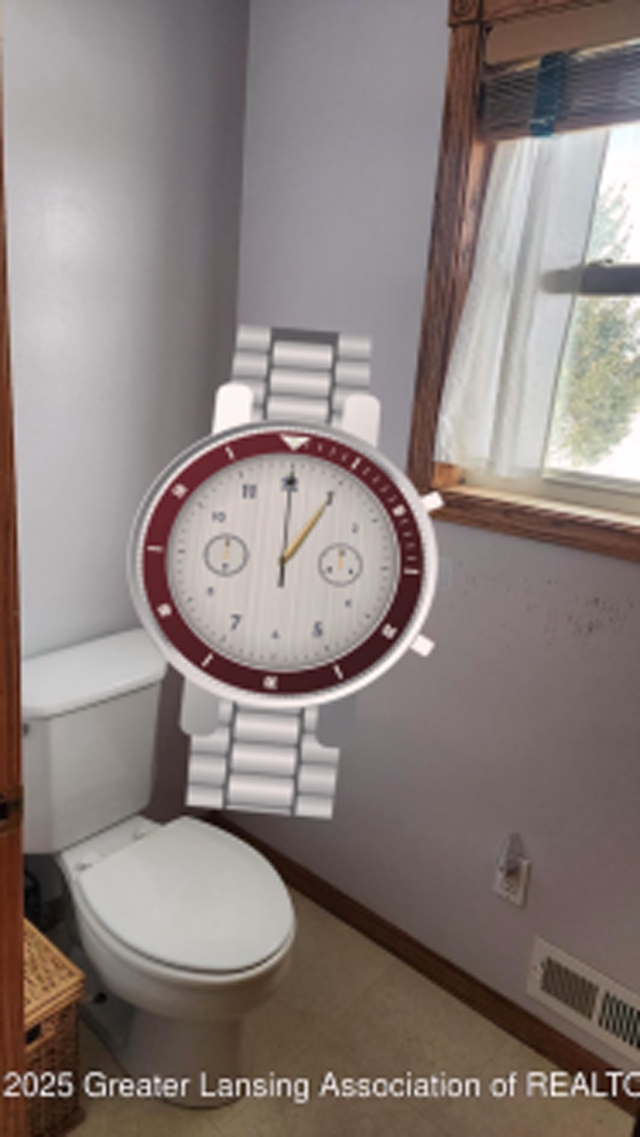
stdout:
1h05
